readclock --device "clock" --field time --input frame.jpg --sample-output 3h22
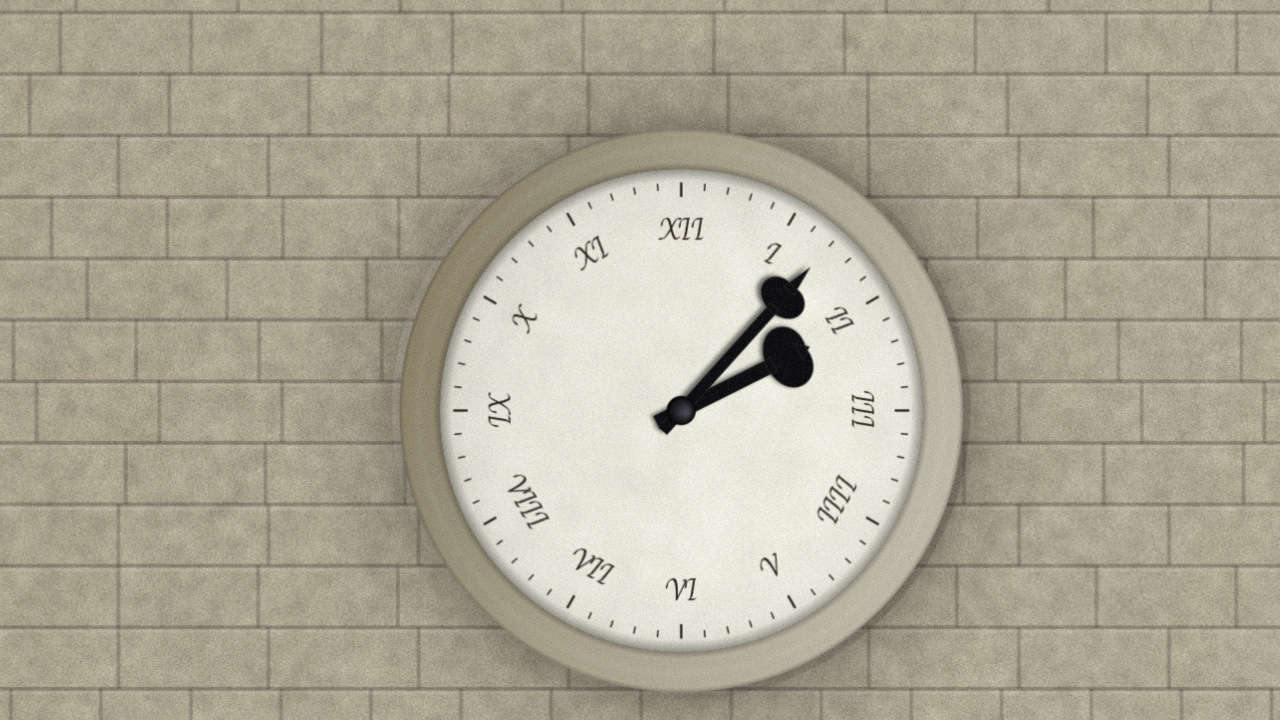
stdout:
2h07
